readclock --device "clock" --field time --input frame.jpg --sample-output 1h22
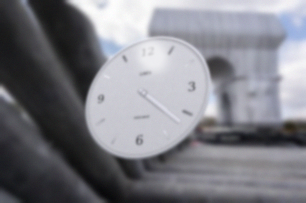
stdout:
4h22
